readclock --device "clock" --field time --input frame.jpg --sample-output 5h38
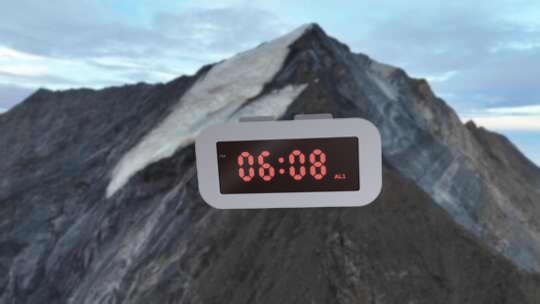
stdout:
6h08
